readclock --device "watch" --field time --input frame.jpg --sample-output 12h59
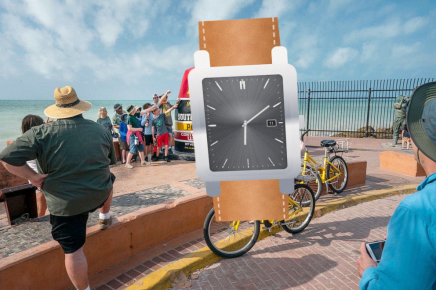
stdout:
6h09
